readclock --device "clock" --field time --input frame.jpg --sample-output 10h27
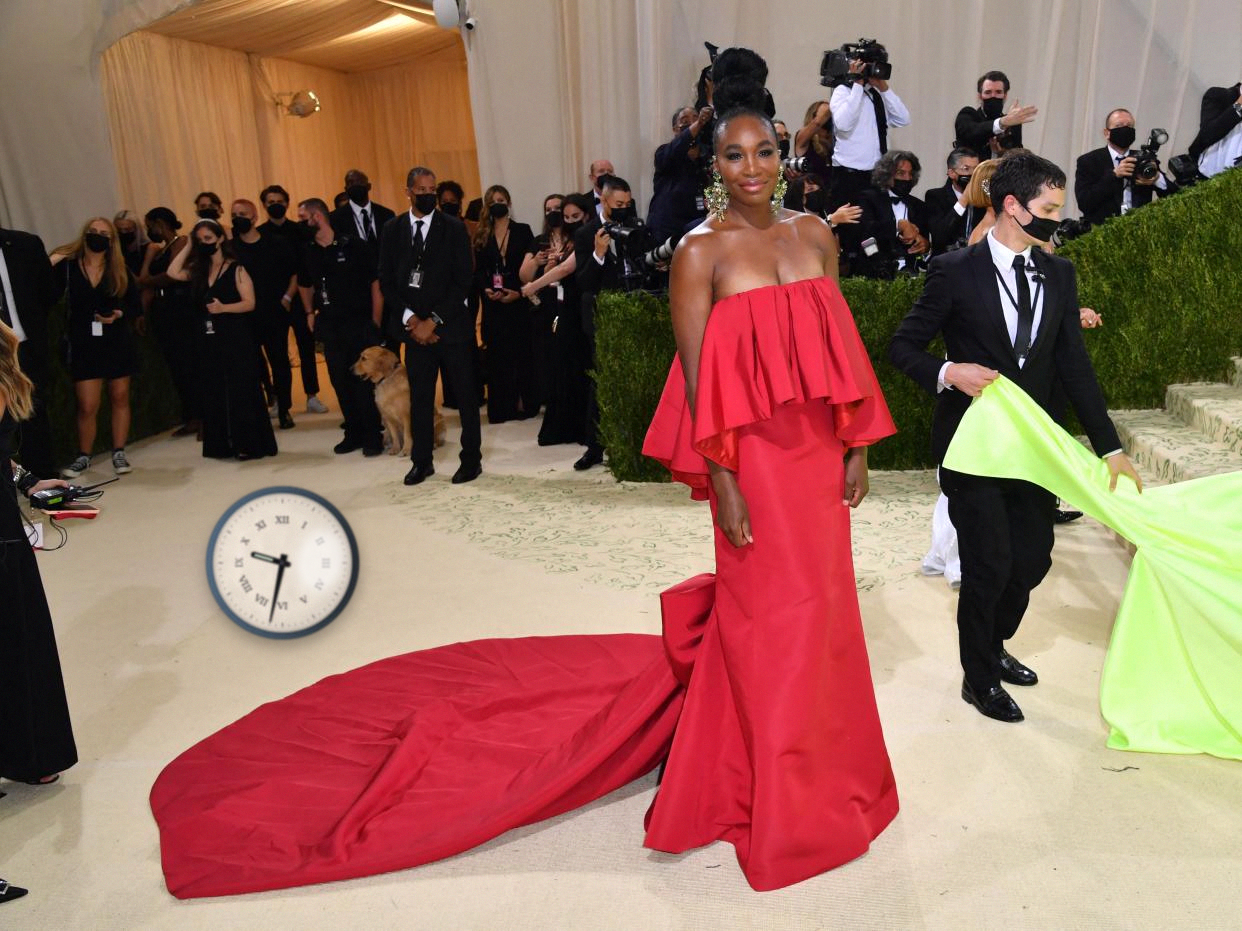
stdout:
9h32
